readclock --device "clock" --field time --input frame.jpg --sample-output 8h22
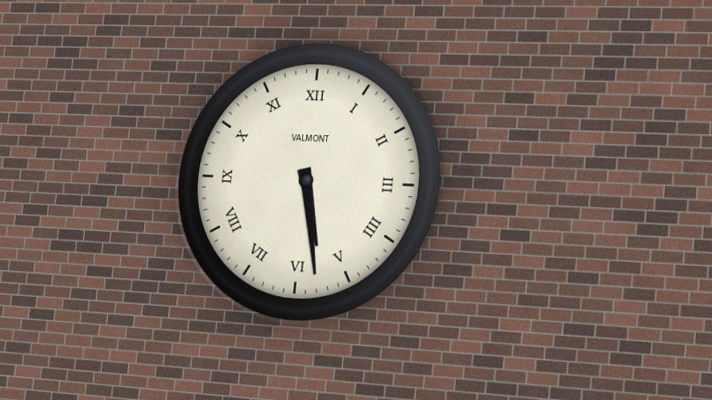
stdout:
5h28
